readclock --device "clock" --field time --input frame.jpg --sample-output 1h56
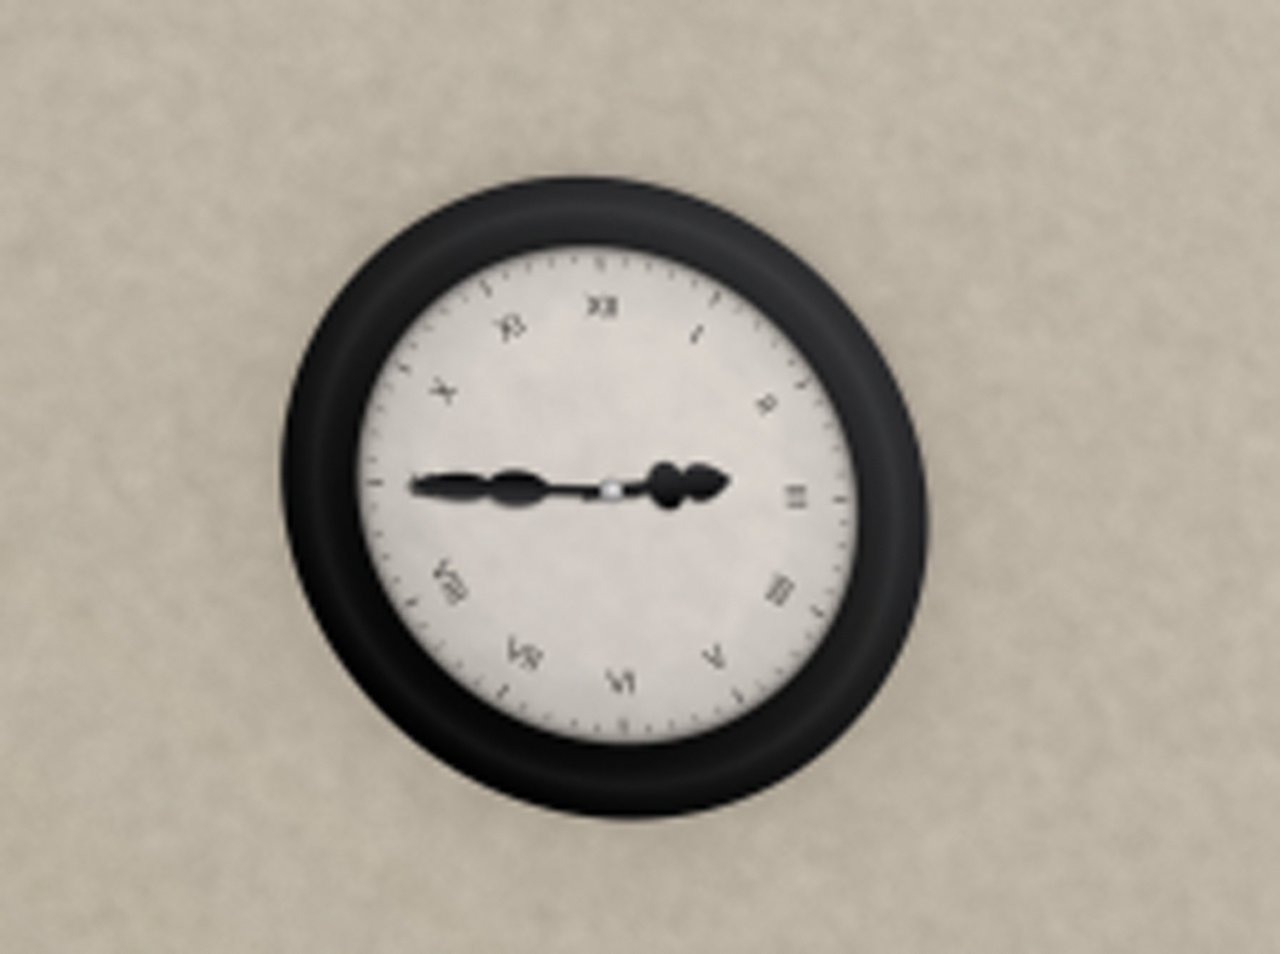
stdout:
2h45
